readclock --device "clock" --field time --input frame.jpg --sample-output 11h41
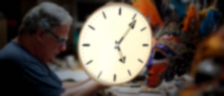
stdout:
5h06
